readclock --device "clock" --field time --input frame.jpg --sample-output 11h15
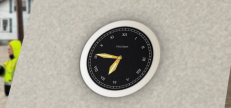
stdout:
6h46
